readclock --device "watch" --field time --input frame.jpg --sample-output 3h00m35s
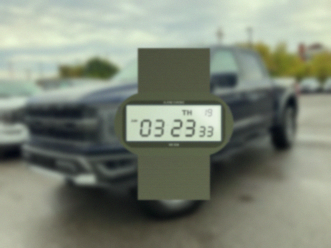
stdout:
3h23m33s
